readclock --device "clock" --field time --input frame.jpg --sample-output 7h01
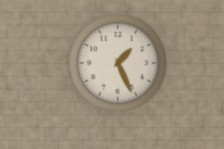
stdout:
1h26
